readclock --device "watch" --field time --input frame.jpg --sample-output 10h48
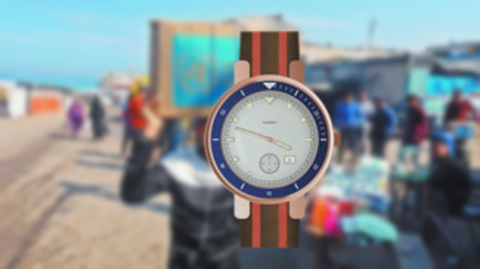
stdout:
3h48
